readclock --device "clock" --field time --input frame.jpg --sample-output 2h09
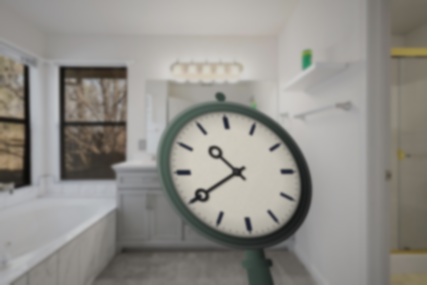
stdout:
10h40
